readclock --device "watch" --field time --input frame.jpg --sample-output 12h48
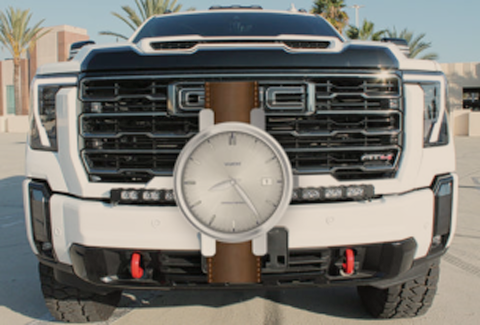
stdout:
8h24
